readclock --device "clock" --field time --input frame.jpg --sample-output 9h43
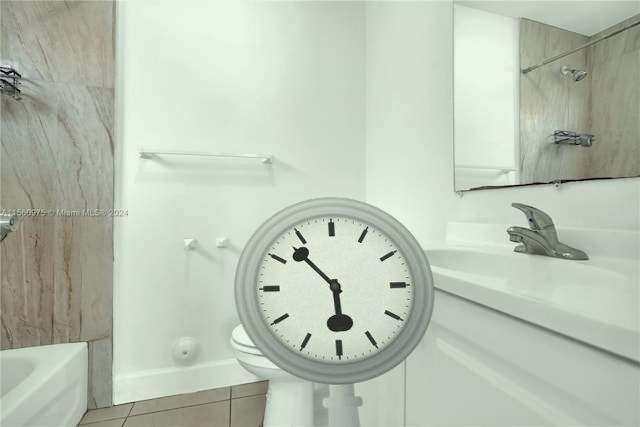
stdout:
5h53
